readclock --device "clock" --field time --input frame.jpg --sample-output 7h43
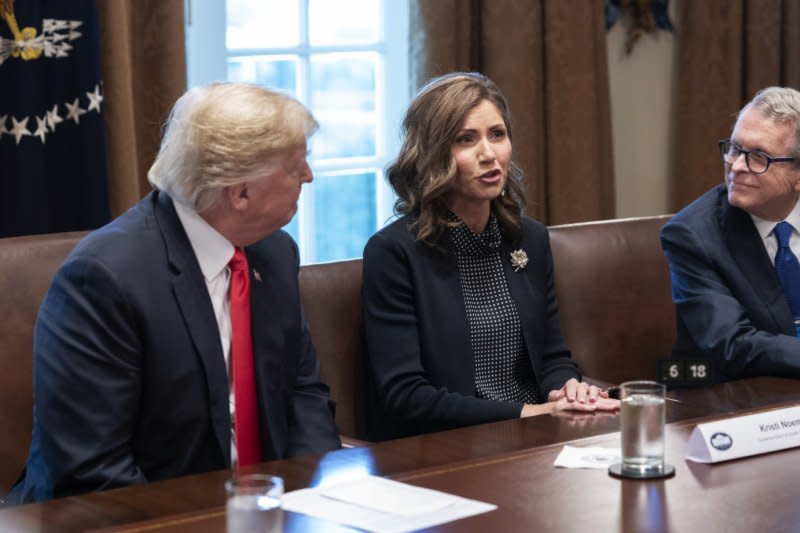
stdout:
6h18
